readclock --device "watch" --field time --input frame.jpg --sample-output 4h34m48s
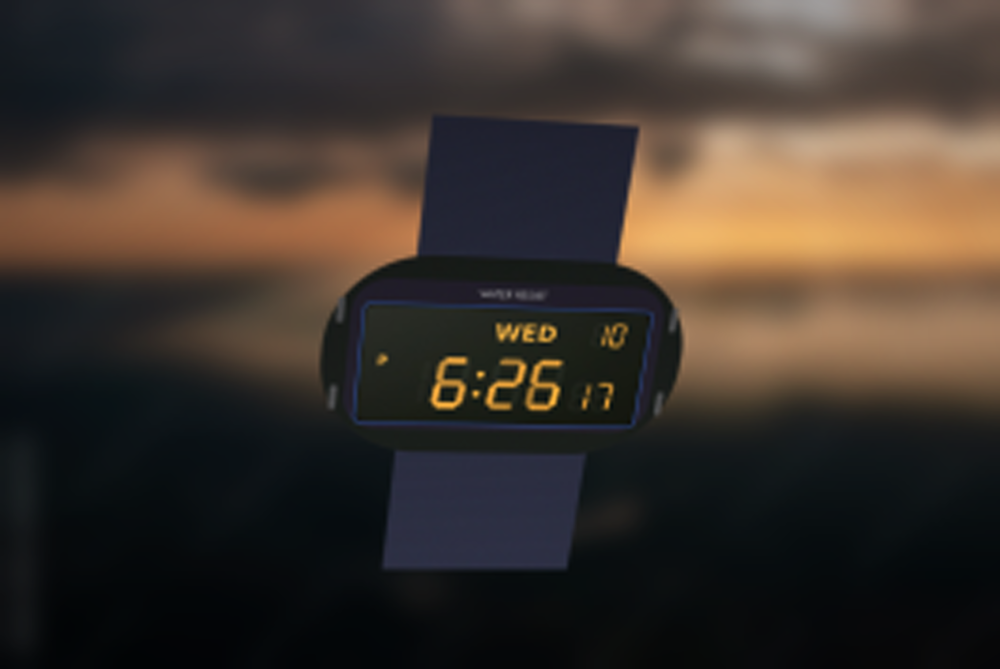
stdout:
6h26m17s
